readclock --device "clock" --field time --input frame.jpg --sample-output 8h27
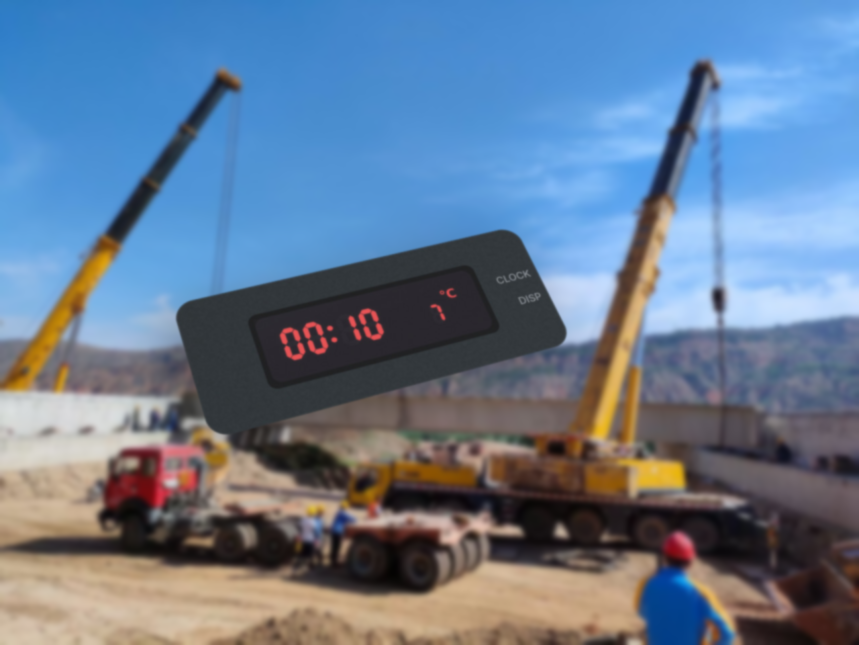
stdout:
0h10
